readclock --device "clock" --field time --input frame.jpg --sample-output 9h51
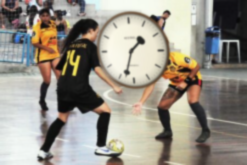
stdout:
1h33
